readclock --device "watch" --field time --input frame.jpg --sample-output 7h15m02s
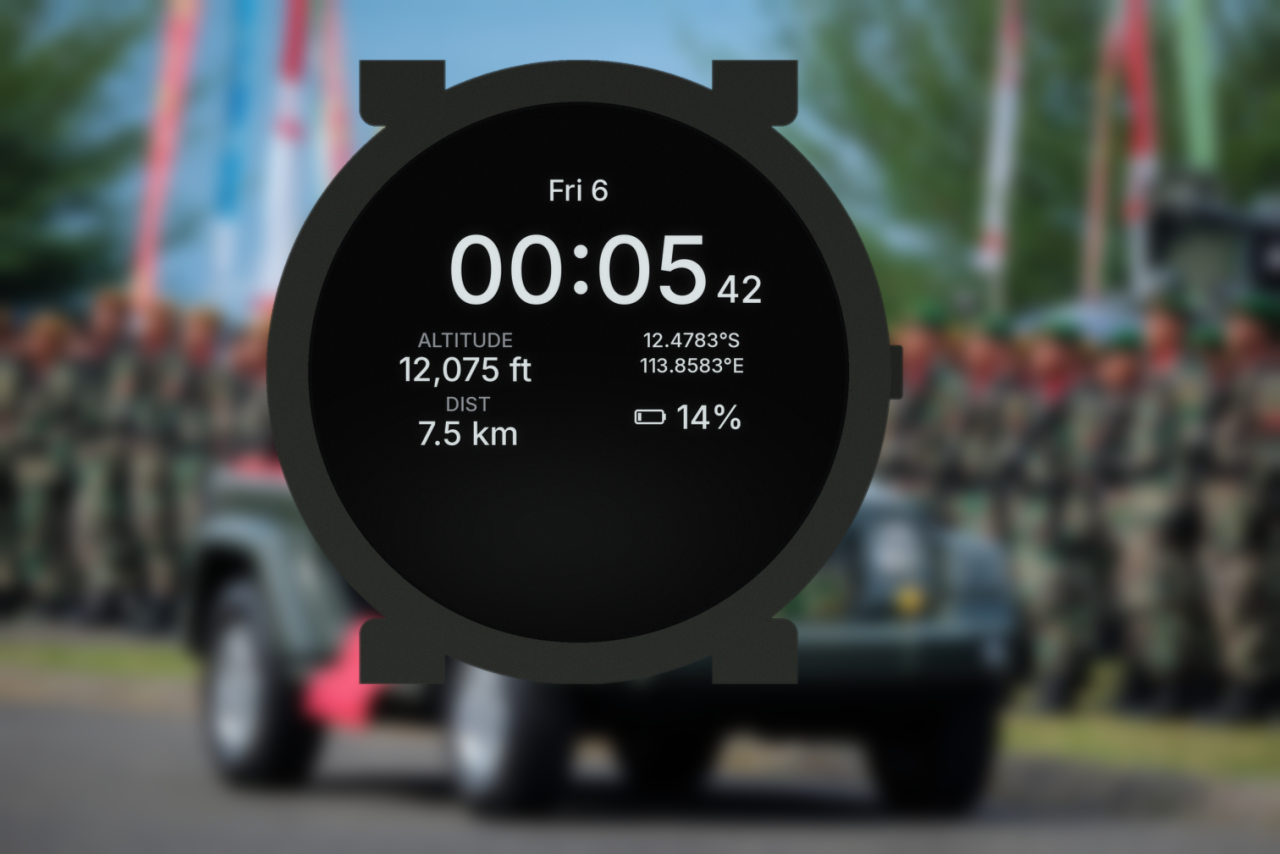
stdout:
0h05m42s
